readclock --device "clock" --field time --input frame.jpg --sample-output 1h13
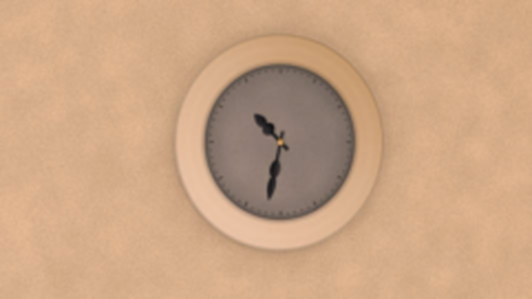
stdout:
10h32
